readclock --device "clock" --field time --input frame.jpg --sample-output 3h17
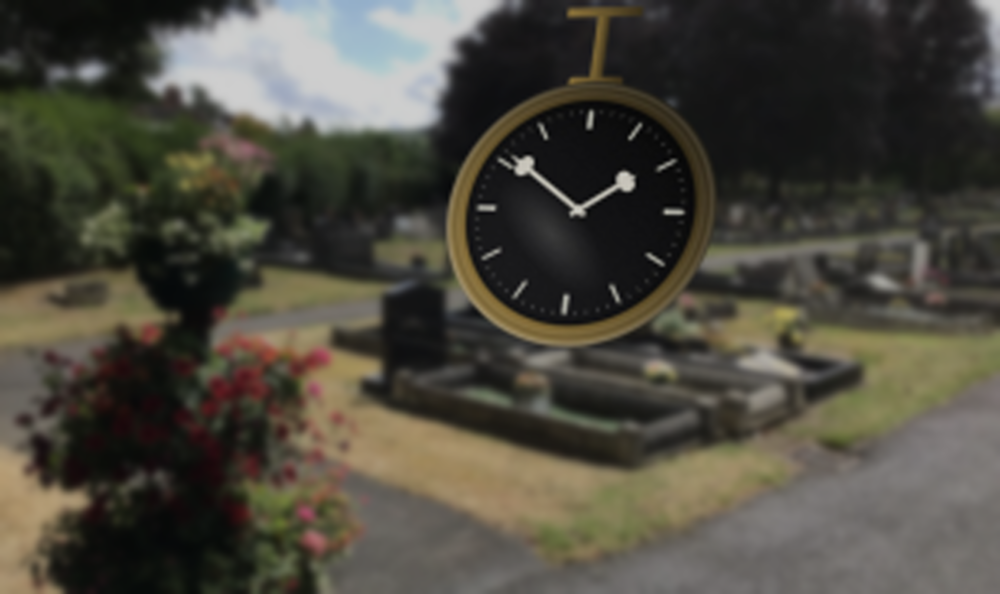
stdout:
1h51
